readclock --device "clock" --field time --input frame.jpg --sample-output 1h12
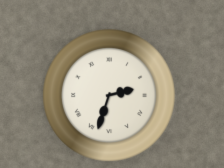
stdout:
2h33
